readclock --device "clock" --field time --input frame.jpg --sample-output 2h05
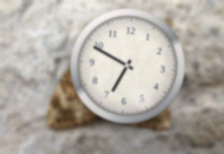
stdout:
6h49
